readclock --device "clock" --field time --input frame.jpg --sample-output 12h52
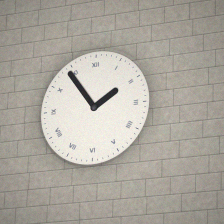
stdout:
1h54
